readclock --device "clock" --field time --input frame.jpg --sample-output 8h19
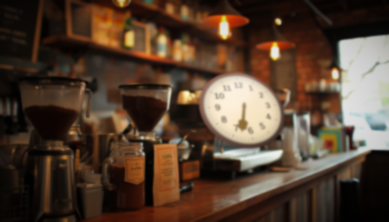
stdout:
6h33
